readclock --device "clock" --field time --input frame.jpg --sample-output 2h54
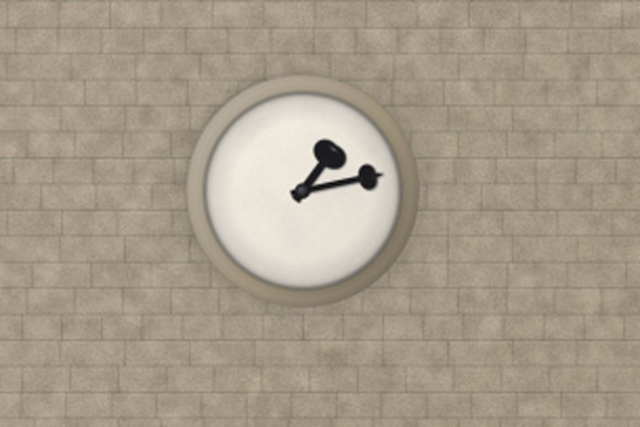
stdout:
1h13
